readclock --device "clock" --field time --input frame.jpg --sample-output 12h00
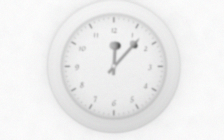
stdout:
12h07
